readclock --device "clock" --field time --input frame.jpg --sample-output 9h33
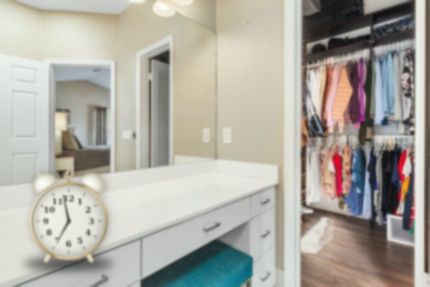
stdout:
6h58
